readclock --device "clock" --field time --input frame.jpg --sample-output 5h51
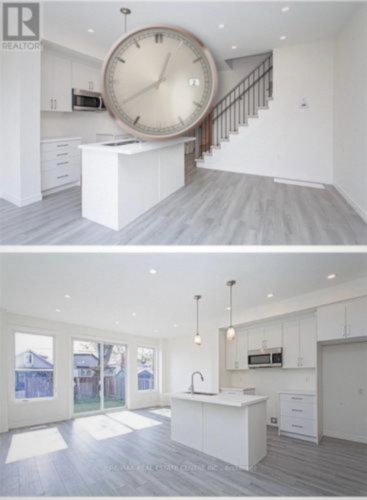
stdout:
12h40
